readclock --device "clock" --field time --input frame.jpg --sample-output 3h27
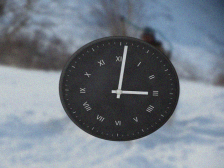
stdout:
3h01
